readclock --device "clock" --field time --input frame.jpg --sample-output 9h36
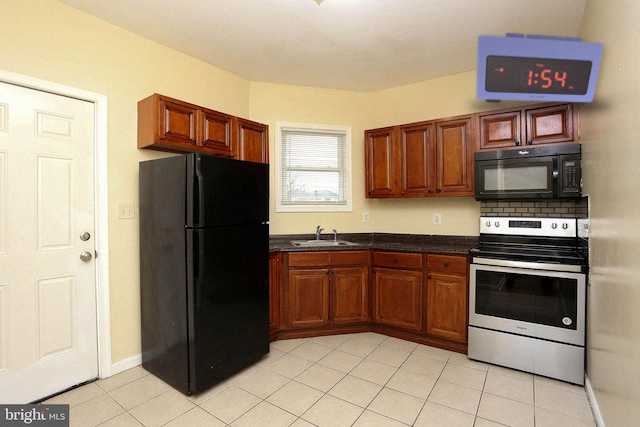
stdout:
1h54
